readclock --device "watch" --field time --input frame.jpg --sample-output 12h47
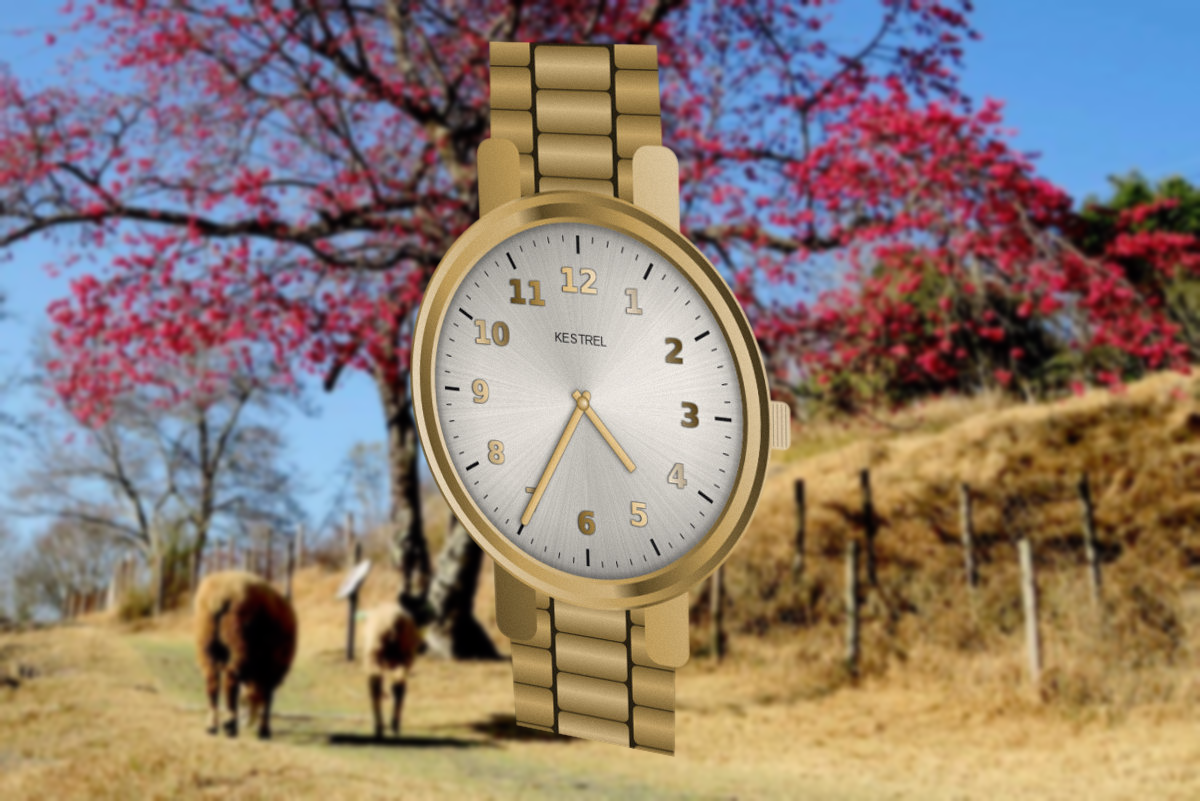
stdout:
4h35
